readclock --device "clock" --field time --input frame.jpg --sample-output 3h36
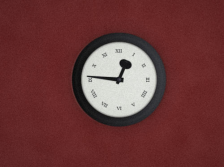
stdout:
12h46
